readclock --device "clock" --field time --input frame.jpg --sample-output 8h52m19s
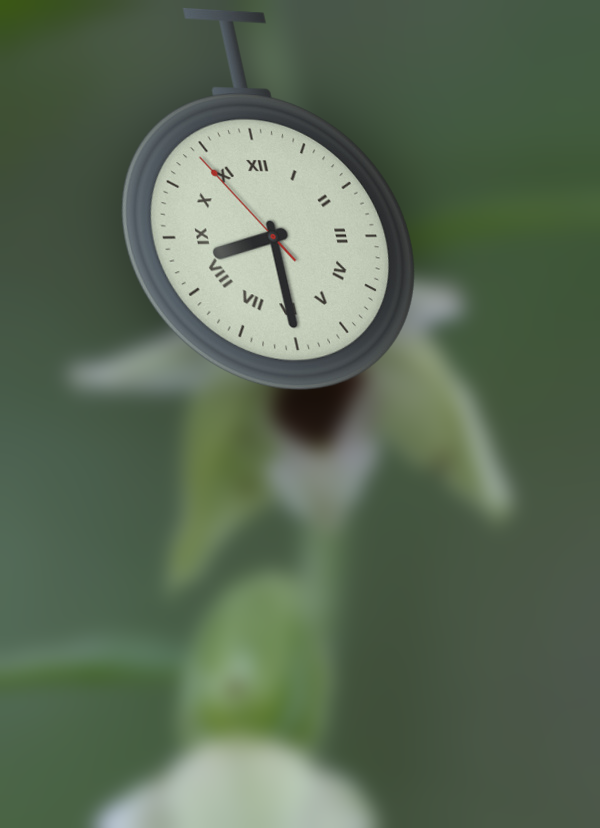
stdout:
8h29m54s
